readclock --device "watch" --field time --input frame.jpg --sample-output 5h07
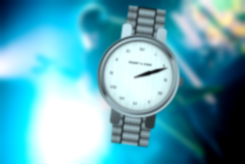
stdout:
2h11
